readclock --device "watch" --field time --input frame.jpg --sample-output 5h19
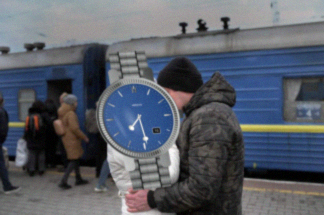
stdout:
7h29
